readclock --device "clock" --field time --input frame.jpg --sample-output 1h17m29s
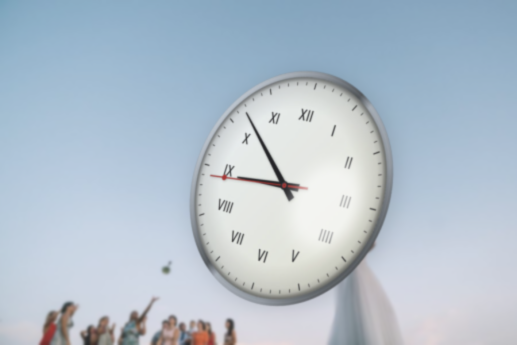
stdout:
8h51m44s
